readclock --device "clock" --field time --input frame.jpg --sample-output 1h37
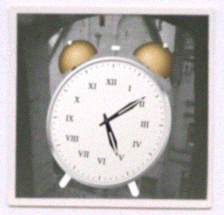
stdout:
5h09
